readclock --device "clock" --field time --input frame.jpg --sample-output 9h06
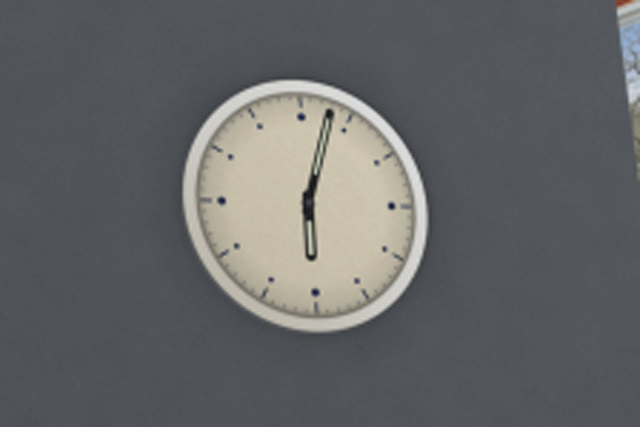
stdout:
6h03
